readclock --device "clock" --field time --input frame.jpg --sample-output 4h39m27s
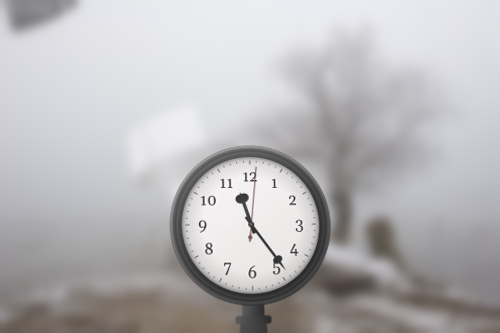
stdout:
11h24m01s
